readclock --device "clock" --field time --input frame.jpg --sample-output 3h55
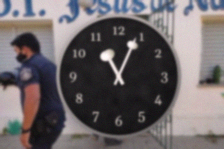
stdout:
11h04
